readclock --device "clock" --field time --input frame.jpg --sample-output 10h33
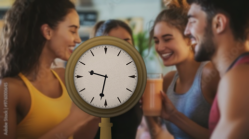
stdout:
9h32
